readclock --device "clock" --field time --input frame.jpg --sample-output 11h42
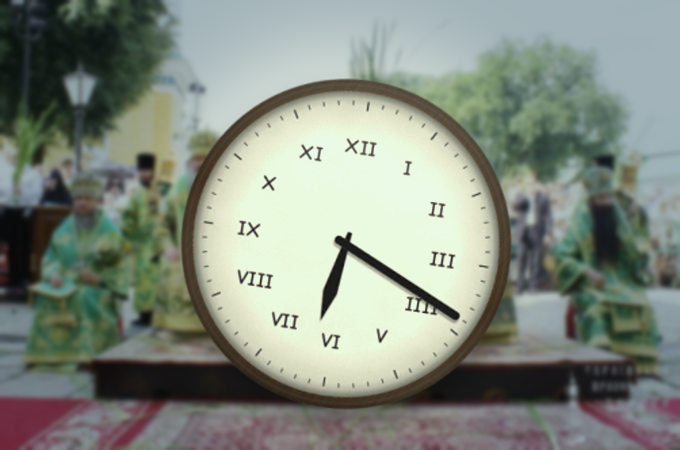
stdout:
6h19
